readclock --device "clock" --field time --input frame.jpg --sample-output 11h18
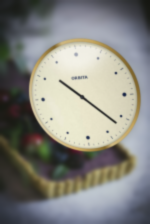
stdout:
10h22
